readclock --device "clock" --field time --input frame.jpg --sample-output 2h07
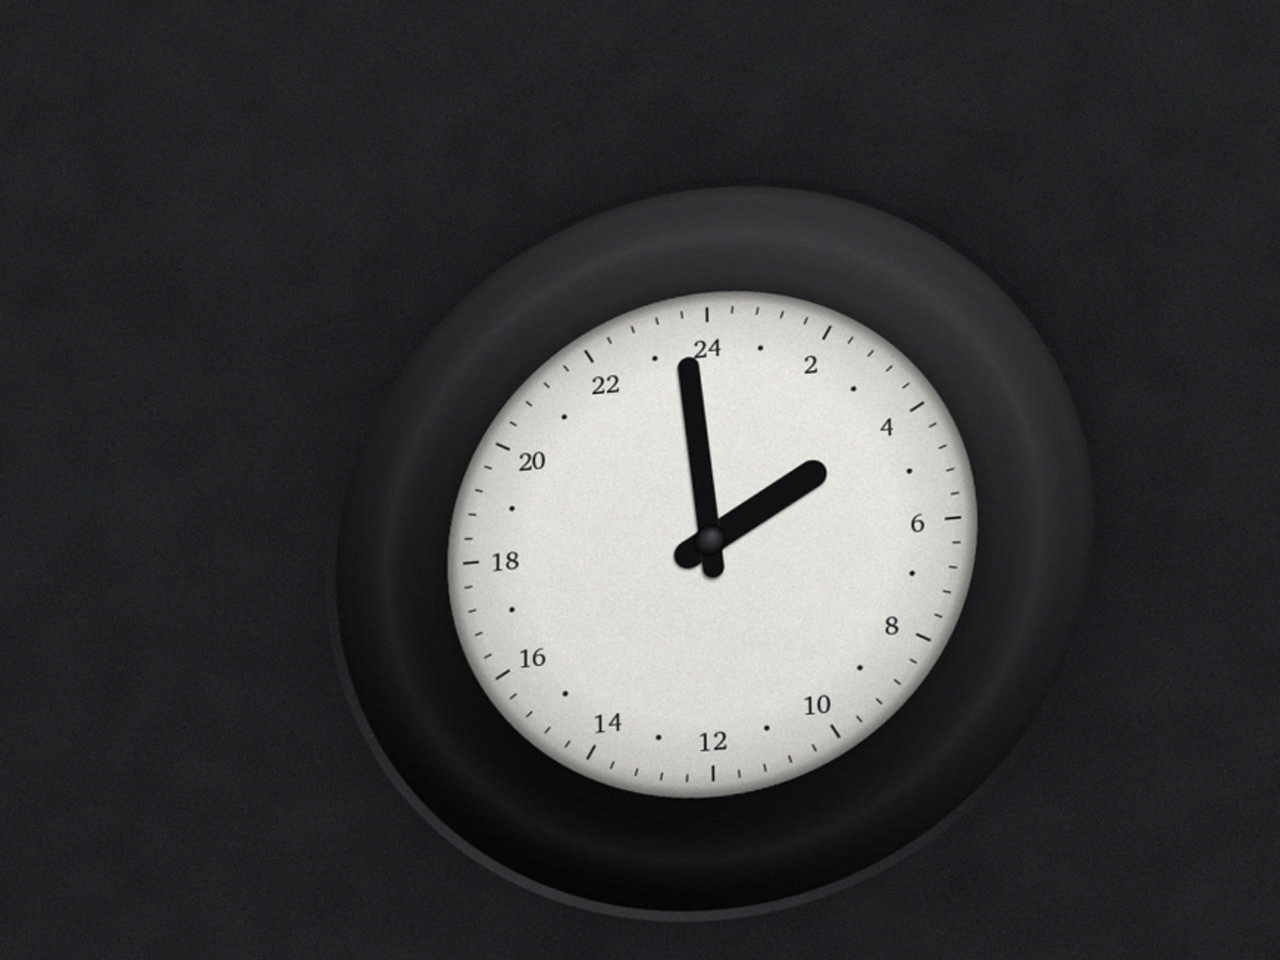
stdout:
3h59
